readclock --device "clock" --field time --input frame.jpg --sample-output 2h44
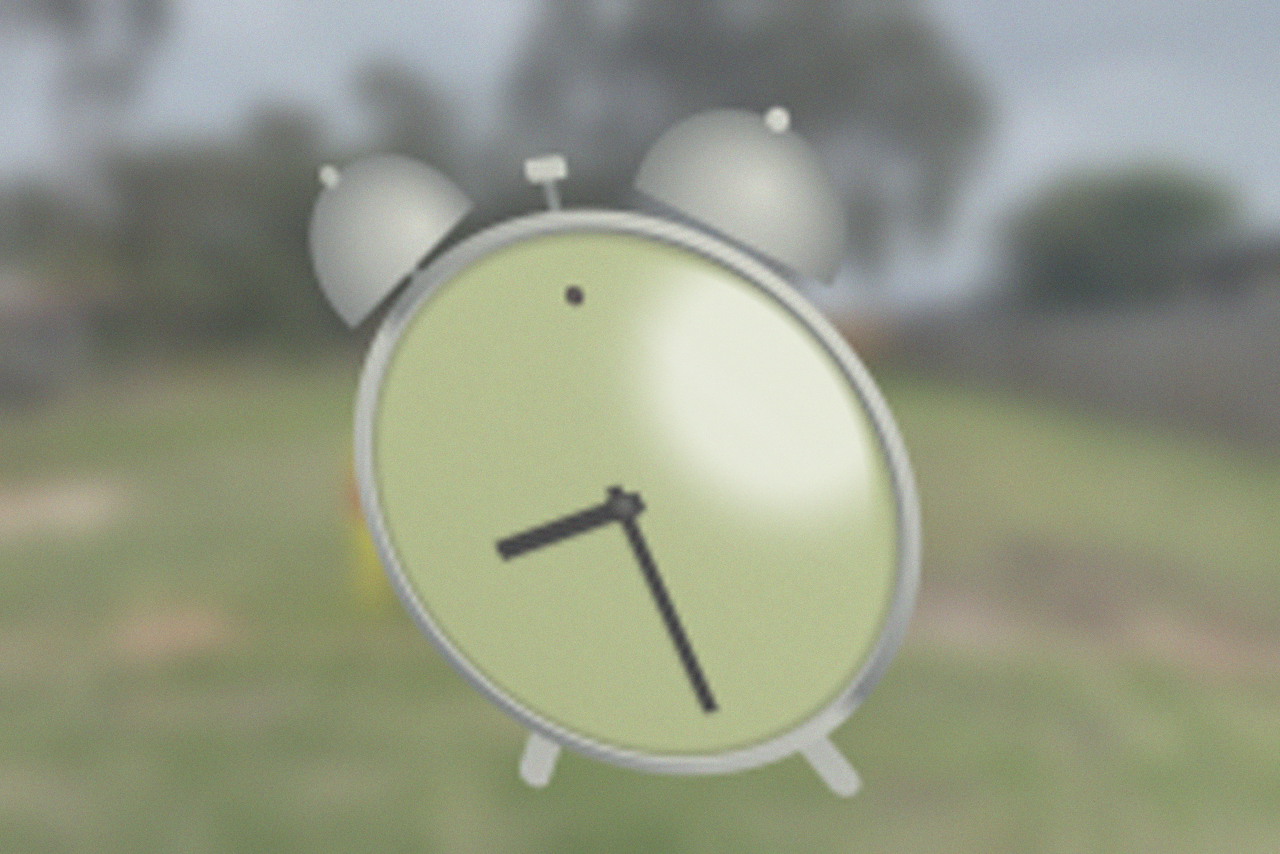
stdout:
8h28
